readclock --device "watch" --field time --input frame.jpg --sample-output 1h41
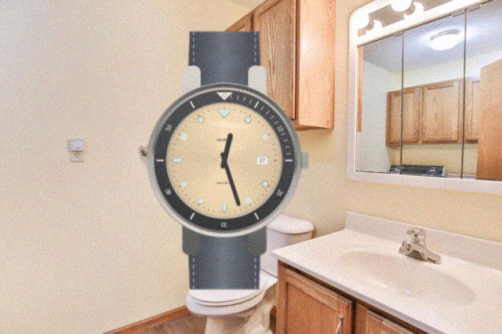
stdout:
12h27
